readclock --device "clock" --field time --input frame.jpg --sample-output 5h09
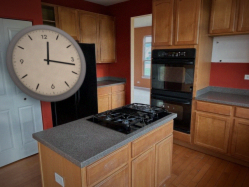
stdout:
12h17
